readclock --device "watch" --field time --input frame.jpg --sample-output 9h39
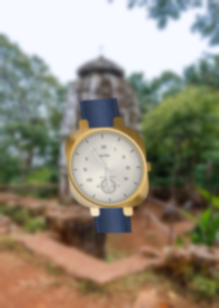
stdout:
5h55
